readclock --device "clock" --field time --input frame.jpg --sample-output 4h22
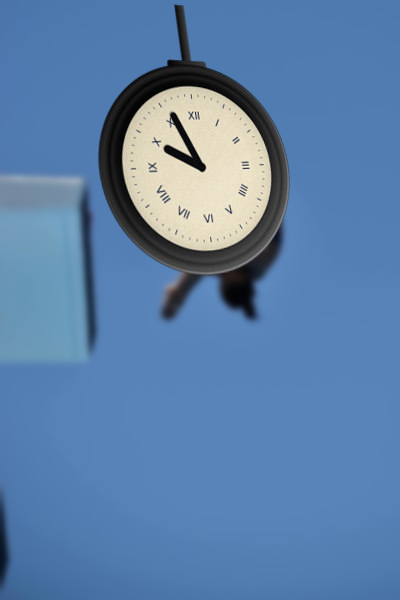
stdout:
9h56
